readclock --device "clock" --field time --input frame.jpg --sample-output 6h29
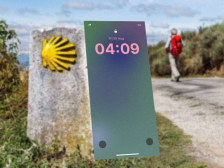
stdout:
4h09
